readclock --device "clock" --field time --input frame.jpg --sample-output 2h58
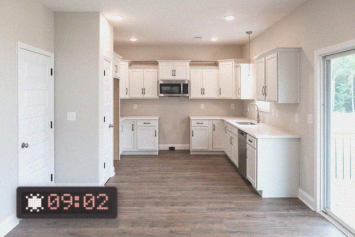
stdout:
9h02
